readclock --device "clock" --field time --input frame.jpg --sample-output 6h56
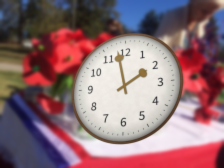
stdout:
1h58
